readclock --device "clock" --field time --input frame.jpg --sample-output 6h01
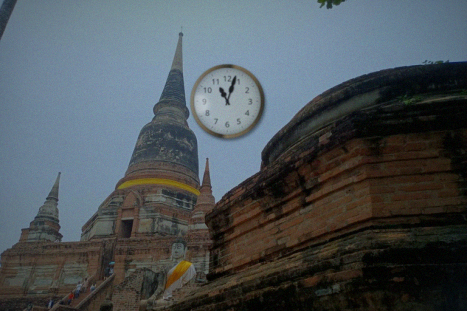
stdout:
11h03
